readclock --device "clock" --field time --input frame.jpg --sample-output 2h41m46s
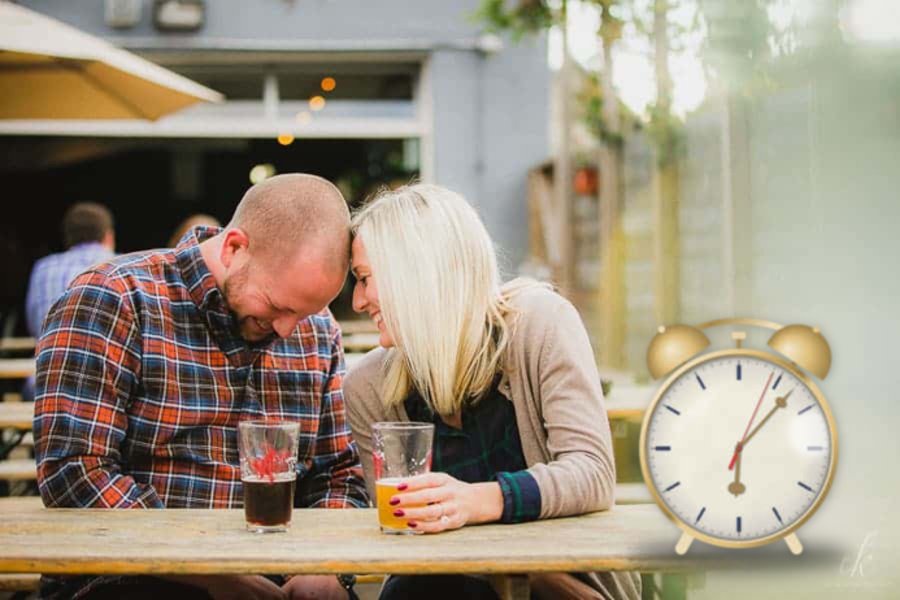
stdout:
6h07m04s
